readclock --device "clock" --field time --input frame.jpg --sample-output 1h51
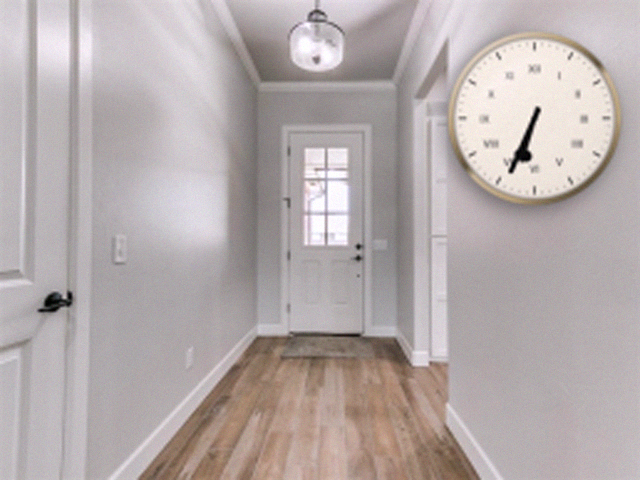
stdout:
6h34
